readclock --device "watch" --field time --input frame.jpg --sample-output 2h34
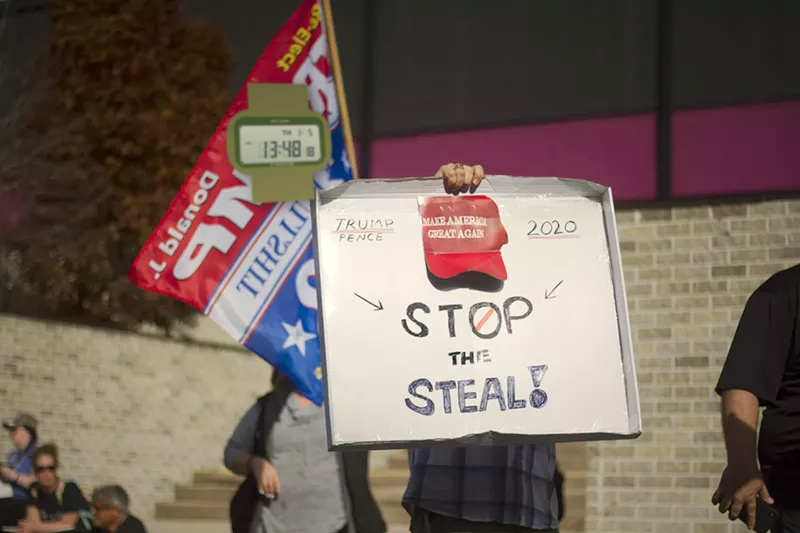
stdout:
13h48
